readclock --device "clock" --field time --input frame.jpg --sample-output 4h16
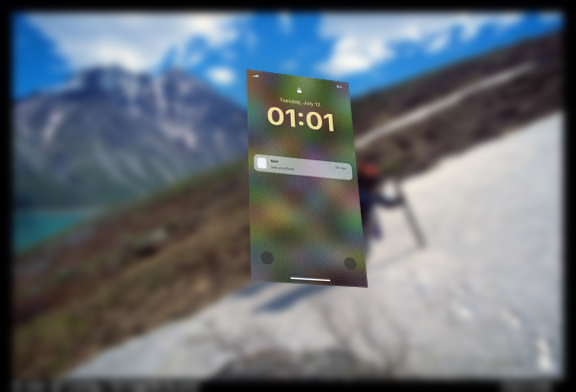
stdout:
1h01
